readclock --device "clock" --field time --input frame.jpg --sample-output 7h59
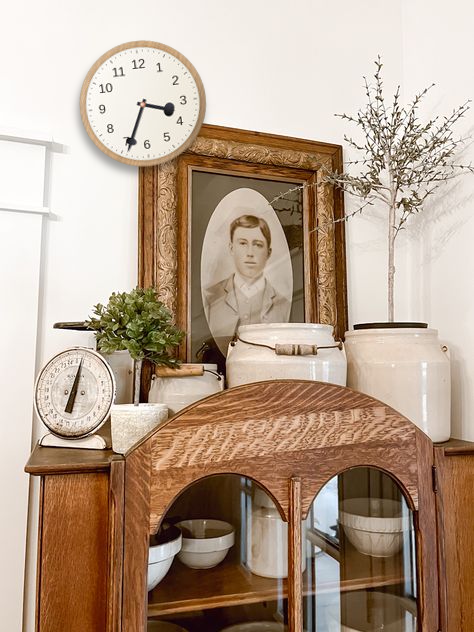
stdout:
3h34
